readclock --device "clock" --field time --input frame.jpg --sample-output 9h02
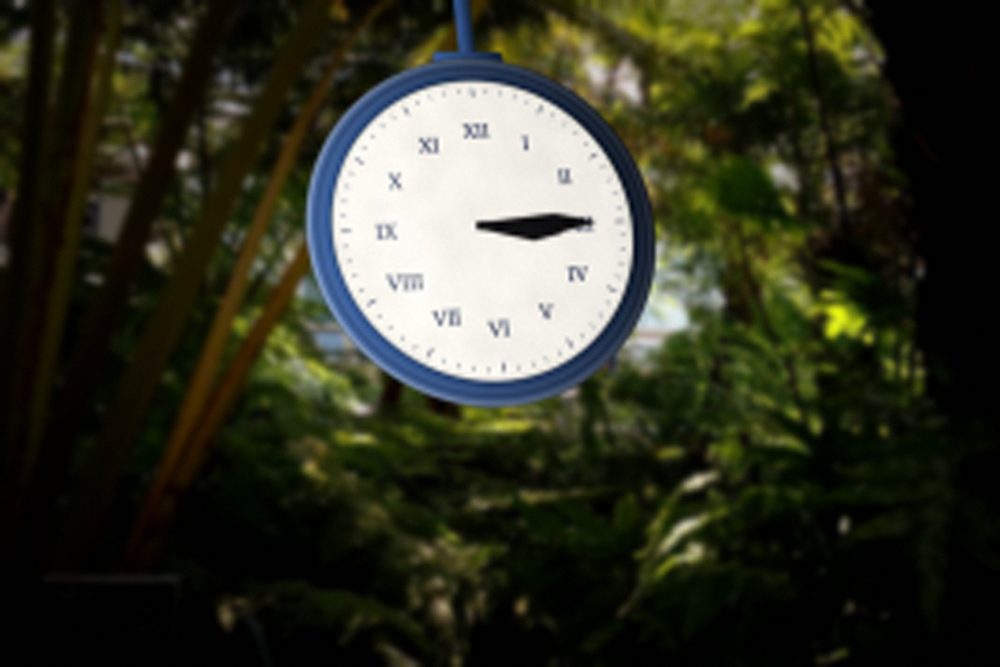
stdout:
3h15
